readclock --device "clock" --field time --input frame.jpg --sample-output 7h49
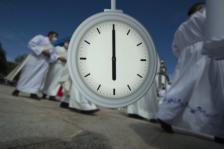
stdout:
6h00
